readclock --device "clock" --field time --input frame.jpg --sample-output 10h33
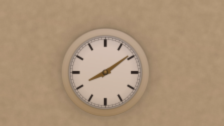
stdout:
8h09
